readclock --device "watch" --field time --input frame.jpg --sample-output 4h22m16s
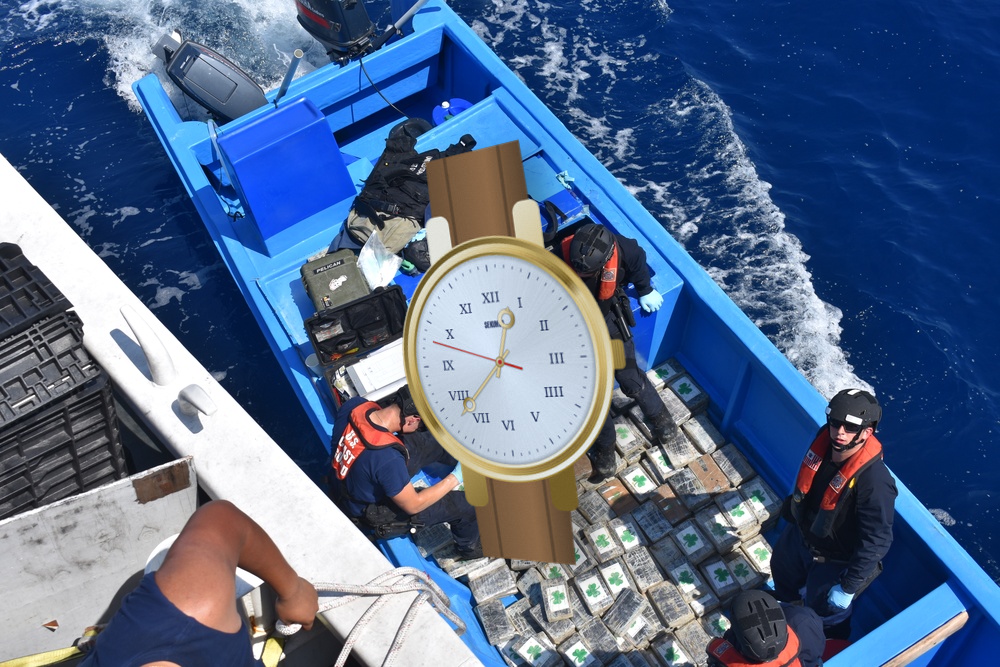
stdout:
12h37m48s
